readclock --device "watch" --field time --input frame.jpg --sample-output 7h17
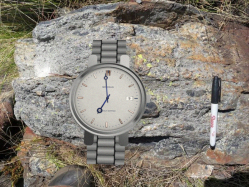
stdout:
6h59
